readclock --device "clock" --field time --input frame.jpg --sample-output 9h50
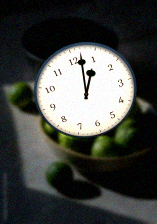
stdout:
1h02
